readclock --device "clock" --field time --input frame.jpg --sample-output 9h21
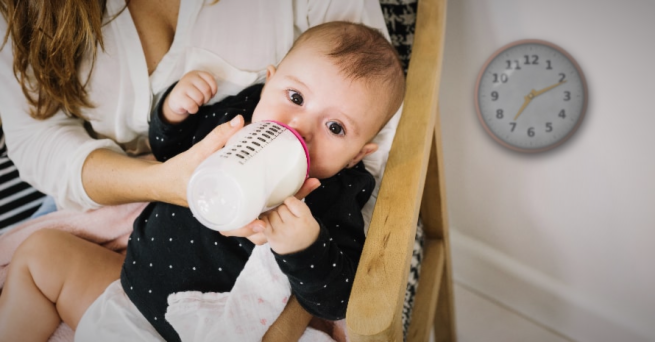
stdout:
7h11
